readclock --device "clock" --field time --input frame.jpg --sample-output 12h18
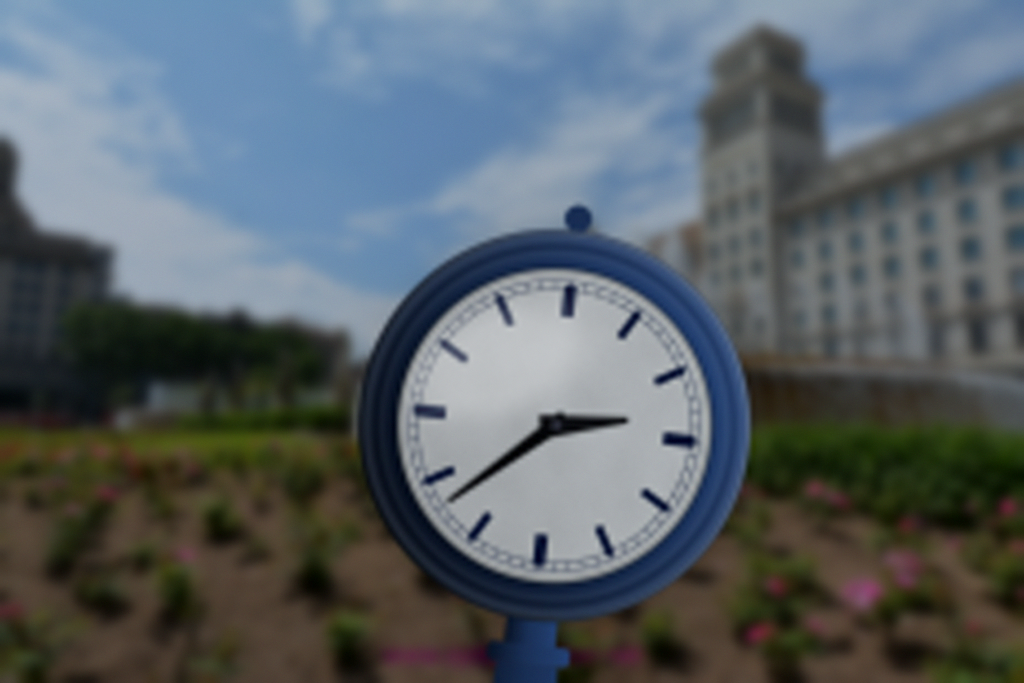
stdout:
2h38
